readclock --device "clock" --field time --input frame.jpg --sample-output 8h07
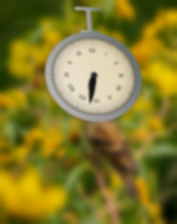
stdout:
6h32
